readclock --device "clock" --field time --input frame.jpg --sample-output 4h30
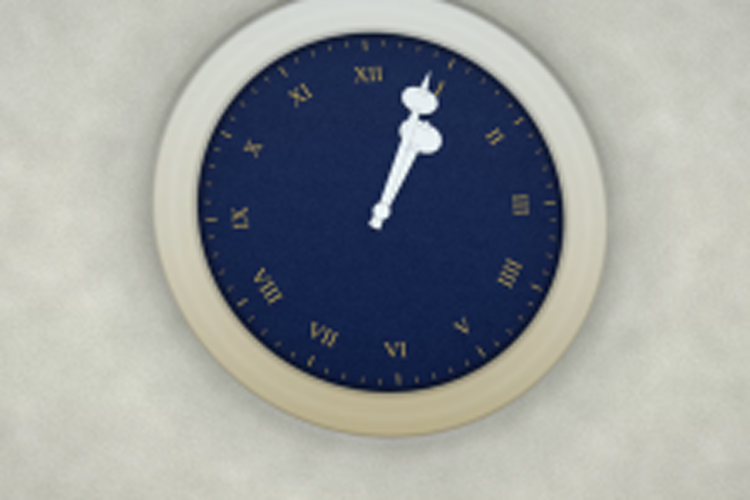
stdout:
1h04
